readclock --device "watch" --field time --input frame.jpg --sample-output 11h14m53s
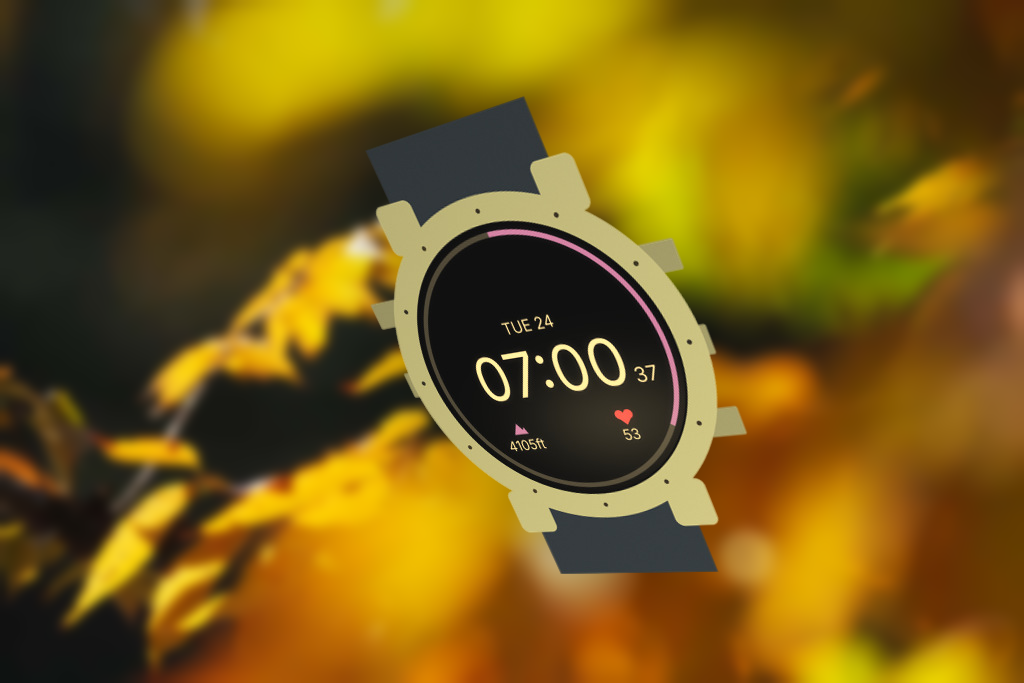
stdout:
7h00m37s
